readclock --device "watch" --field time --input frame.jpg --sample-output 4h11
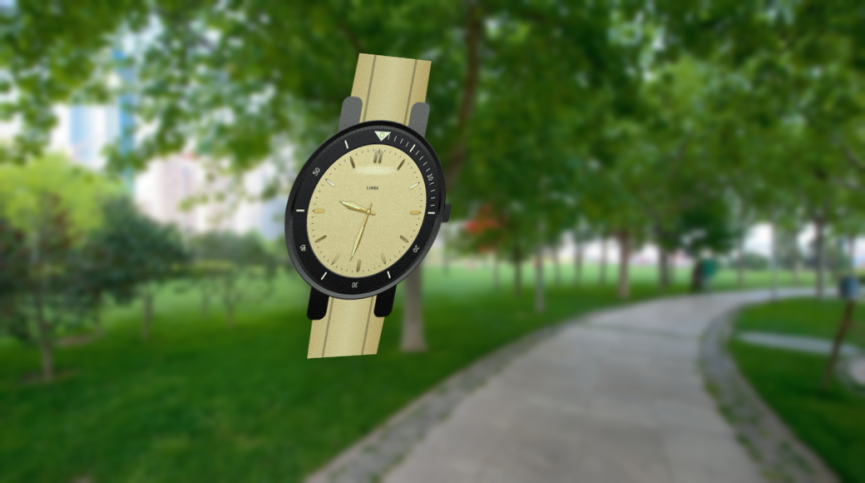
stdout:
9h32
